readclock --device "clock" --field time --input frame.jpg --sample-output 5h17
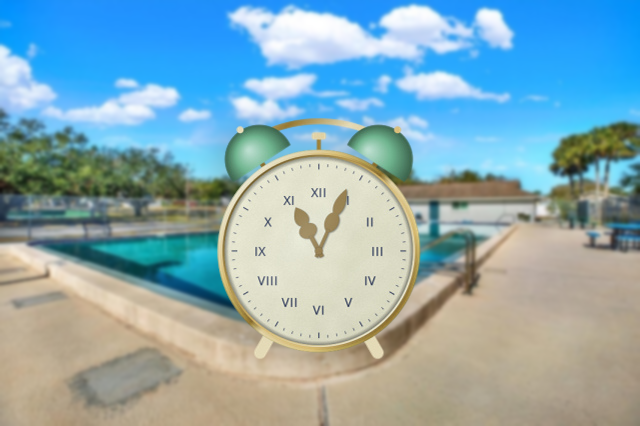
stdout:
11h04
